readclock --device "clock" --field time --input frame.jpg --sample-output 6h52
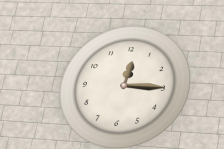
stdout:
12h15
